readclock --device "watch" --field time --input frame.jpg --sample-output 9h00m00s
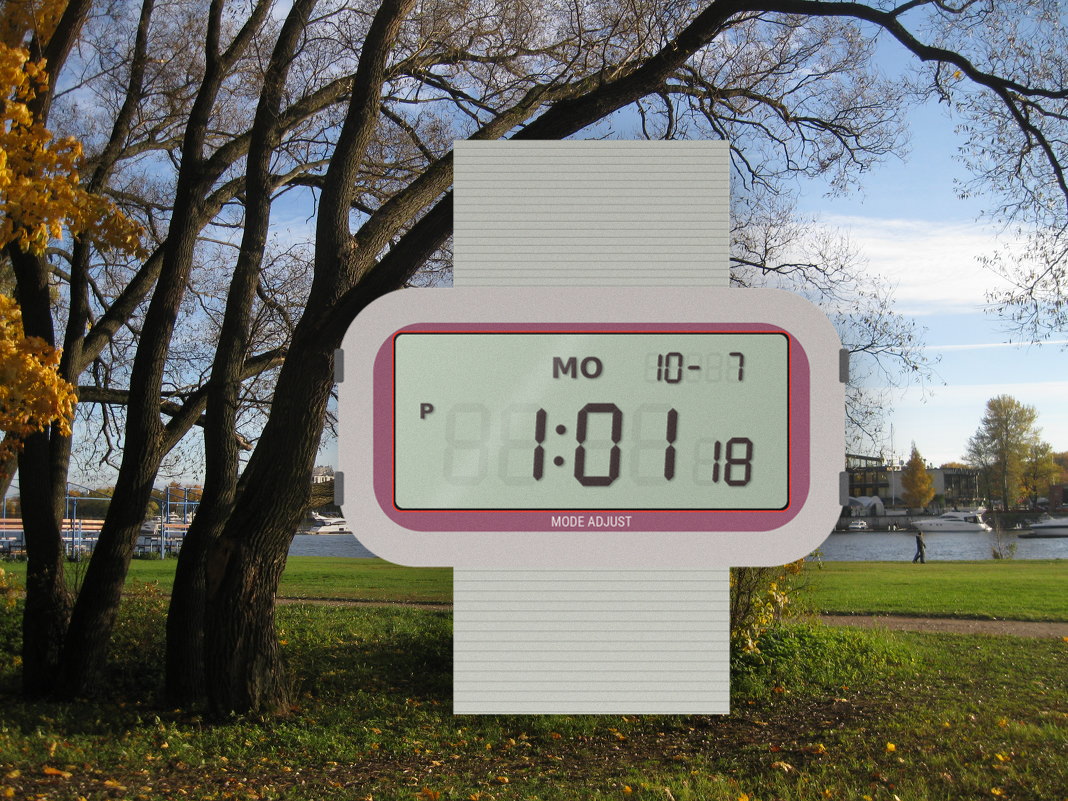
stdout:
1h01m18s
